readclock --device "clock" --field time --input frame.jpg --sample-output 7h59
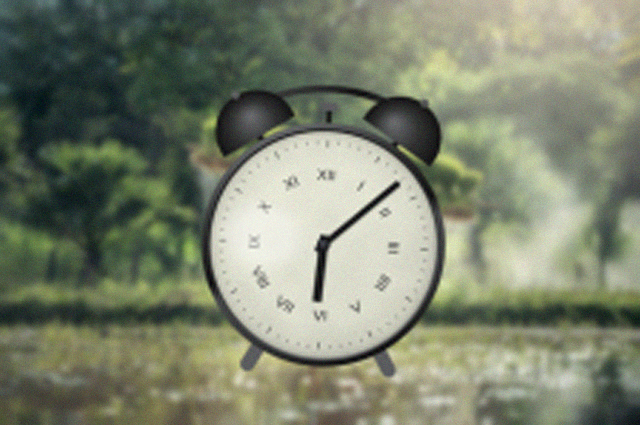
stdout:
6h08
